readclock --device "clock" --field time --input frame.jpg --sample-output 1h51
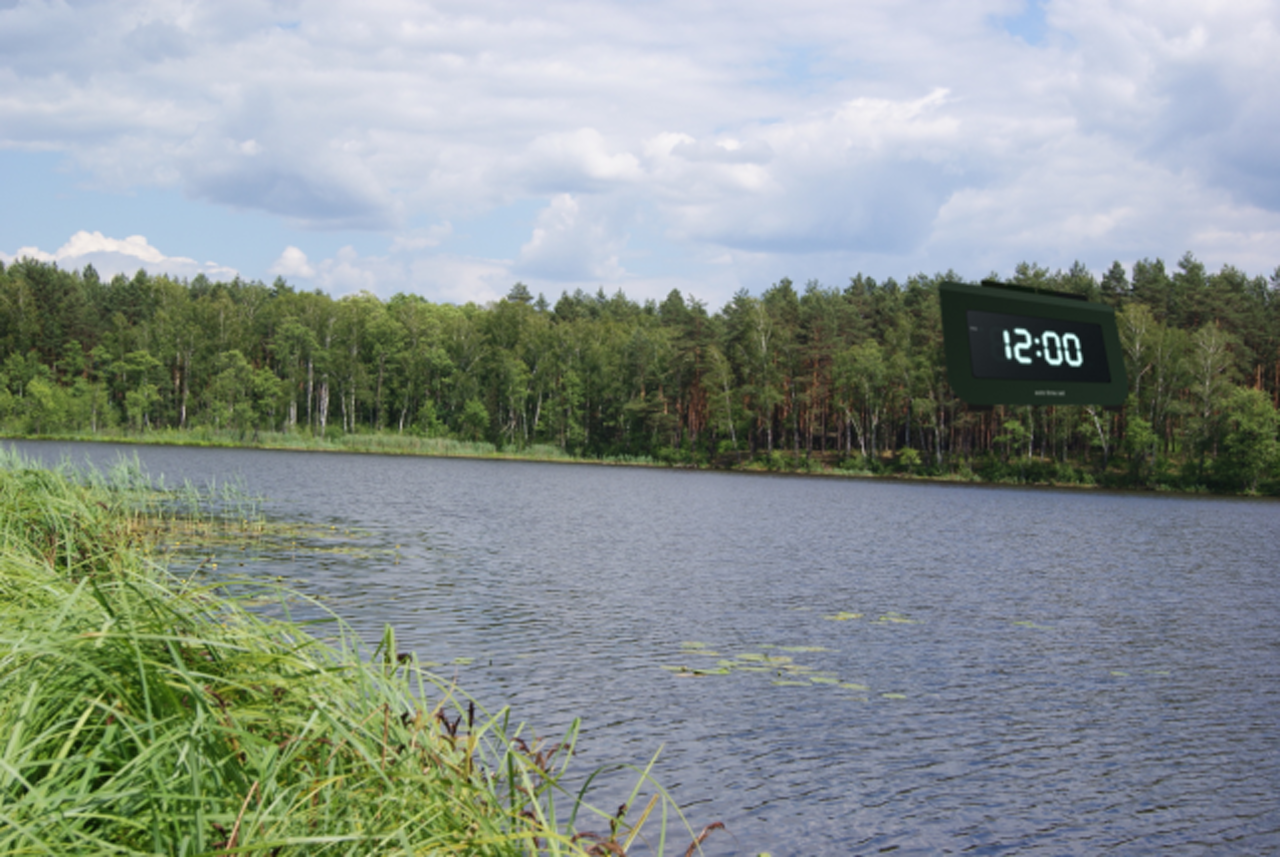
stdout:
12h00
